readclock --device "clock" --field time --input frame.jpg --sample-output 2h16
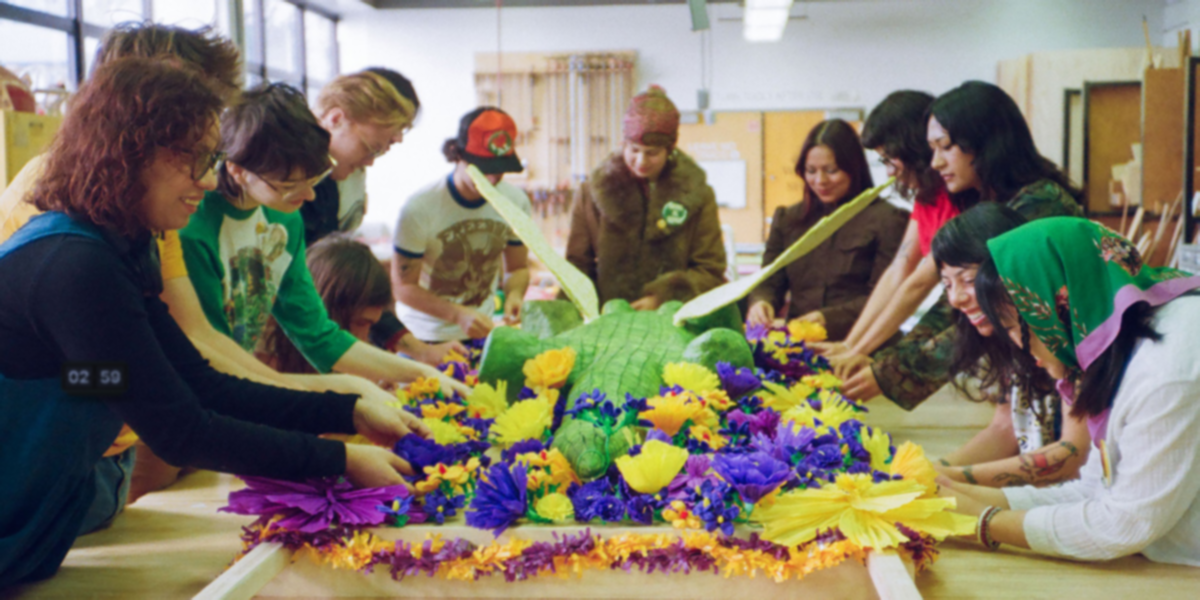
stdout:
2h59
